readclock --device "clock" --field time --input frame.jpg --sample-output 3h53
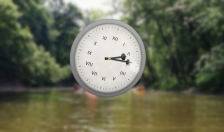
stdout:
2h14
